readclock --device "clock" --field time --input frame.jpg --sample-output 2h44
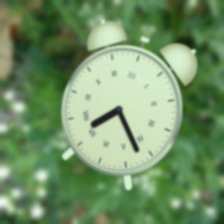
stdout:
7h22
